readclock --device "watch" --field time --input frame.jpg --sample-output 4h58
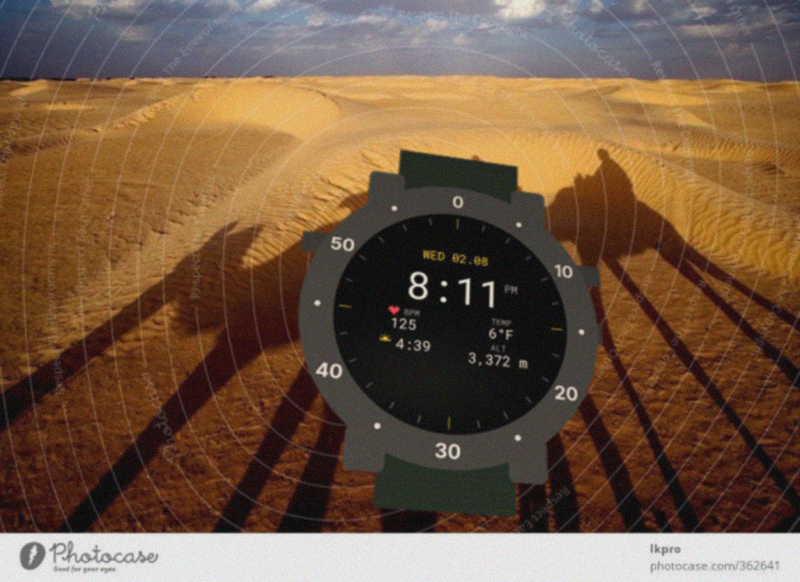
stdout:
8h11
